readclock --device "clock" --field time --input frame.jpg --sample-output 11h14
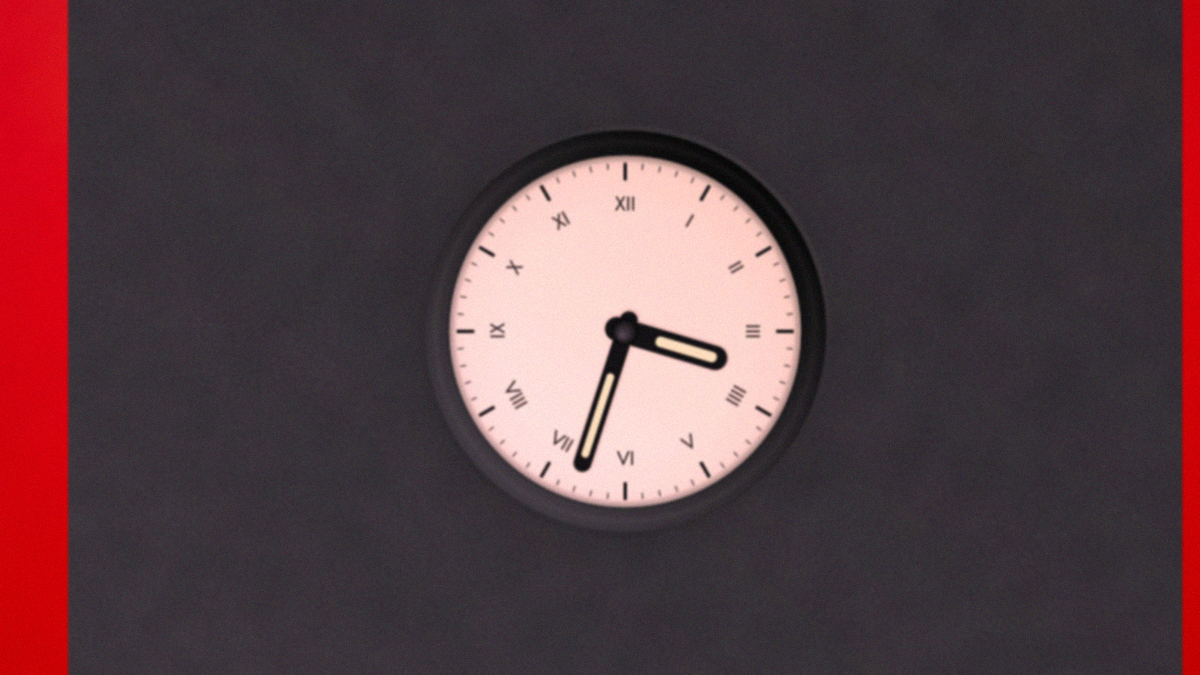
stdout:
3h33
